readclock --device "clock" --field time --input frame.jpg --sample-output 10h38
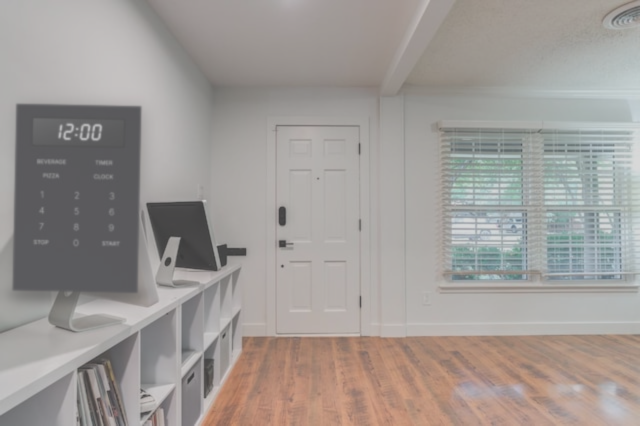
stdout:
12h00
